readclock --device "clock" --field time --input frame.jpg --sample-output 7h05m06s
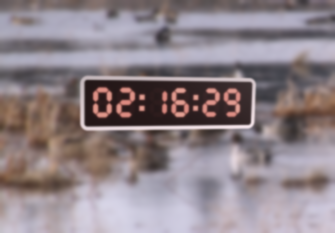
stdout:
2h16m29s
